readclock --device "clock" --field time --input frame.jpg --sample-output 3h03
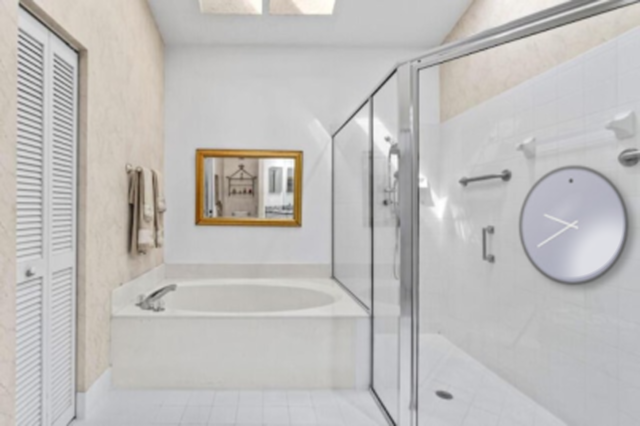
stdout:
9h40
